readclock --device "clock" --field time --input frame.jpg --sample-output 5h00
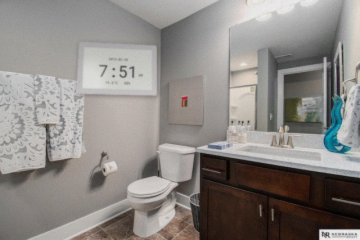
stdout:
7h51
